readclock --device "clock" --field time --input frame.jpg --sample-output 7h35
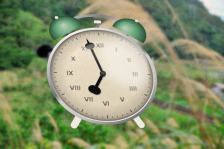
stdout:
6h57
